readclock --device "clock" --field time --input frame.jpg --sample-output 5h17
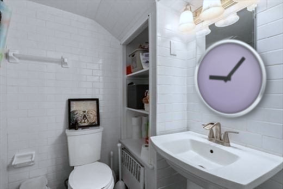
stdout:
9h07
